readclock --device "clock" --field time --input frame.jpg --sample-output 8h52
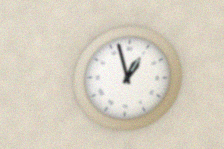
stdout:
12h57
